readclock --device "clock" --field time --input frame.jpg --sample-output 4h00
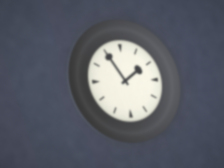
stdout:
1h55
